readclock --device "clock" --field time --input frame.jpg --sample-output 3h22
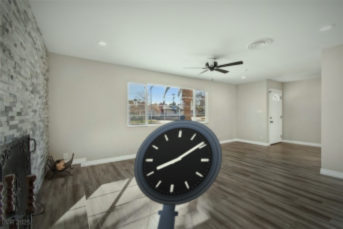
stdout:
8h09
